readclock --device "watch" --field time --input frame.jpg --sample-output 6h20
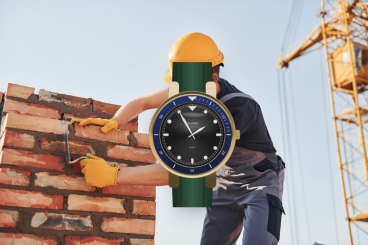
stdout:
1h55
